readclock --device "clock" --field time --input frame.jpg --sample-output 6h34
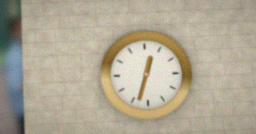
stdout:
12h33
